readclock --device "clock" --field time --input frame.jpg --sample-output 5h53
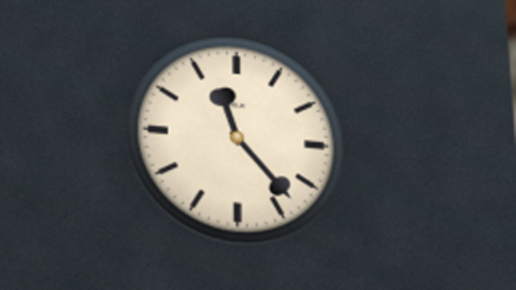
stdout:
11h23
